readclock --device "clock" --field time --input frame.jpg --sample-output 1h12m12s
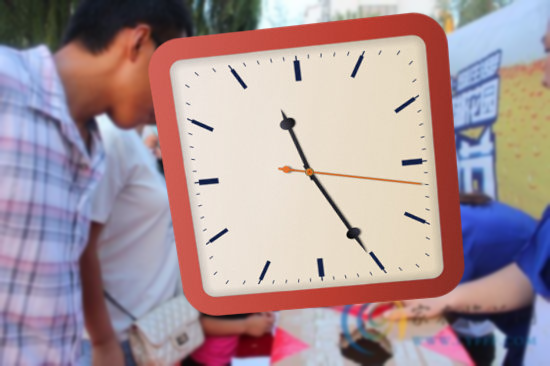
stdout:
11h25m17s
